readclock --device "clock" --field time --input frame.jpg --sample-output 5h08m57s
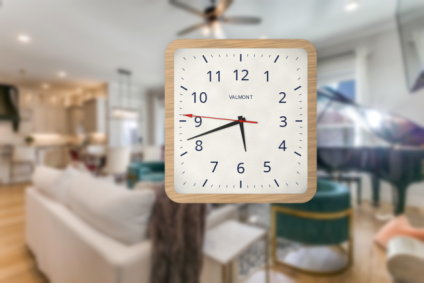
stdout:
5h41m46s
